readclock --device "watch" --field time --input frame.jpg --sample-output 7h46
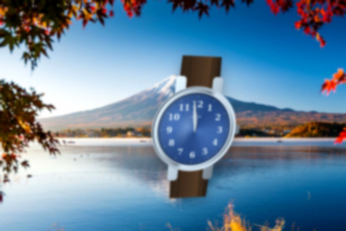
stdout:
11h59
